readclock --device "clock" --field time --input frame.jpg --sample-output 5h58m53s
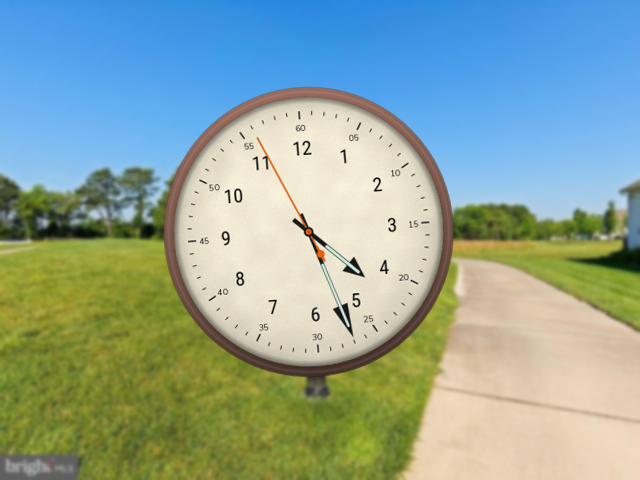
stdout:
4h26m56s
